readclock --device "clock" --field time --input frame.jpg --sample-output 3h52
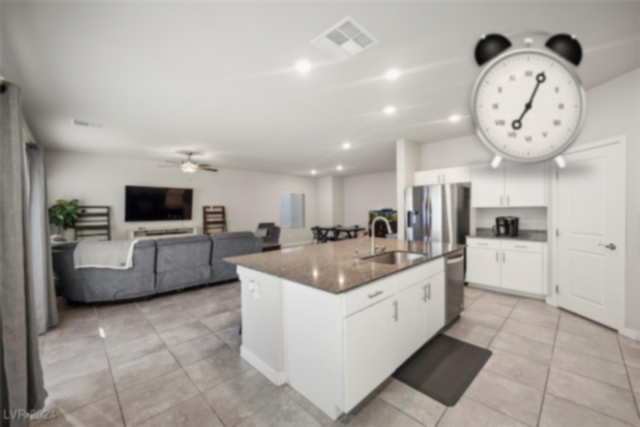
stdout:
7h04
